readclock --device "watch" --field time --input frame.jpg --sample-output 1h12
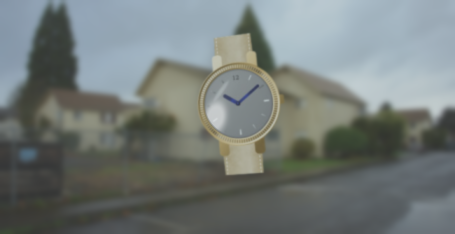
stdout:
10h09
